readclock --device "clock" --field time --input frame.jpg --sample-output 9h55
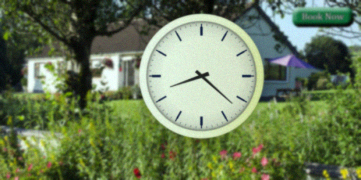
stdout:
8h22
